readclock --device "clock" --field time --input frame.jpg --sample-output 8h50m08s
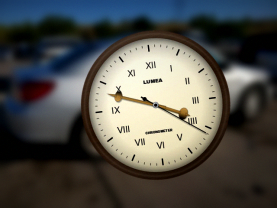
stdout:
3h48m21s
